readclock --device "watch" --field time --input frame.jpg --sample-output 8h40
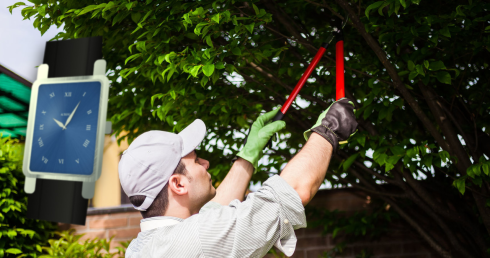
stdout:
10h05
